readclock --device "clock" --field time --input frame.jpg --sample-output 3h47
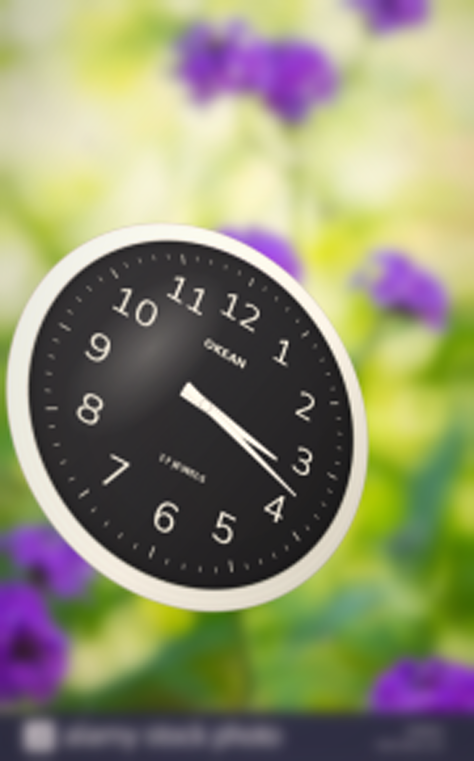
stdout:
3h18
